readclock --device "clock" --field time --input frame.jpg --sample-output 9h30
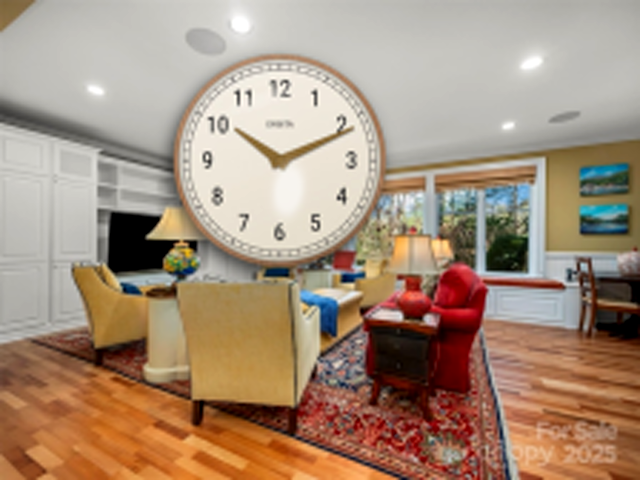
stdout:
10h11
